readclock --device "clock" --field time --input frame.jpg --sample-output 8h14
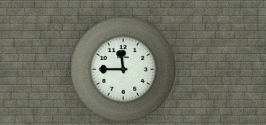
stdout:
11h45
